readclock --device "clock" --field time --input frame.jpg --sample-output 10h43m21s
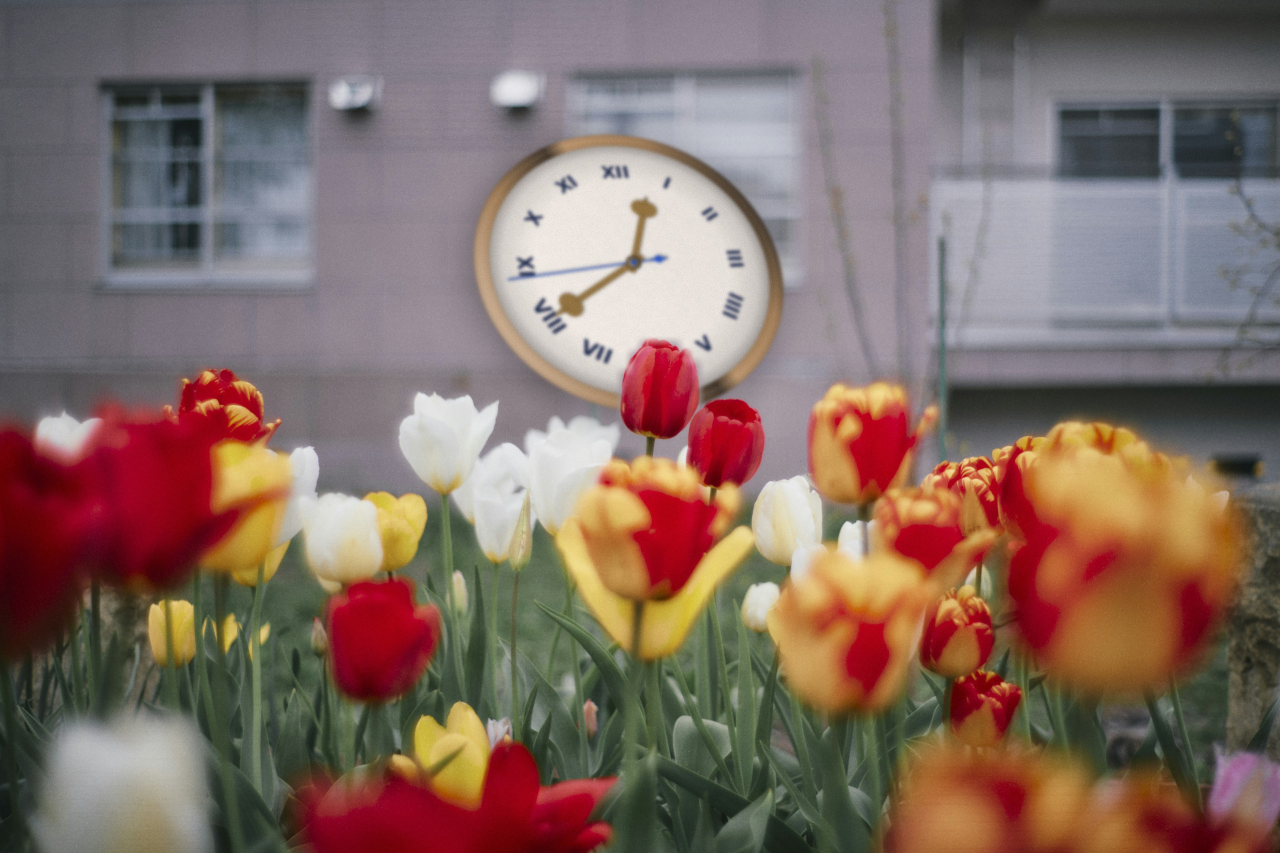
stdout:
12h39m44s
